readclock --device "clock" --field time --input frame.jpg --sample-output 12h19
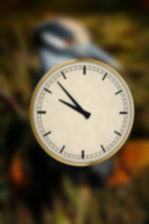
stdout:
9h53
